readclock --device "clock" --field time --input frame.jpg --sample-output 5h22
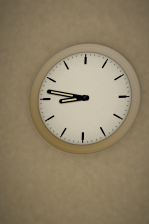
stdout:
8h47
